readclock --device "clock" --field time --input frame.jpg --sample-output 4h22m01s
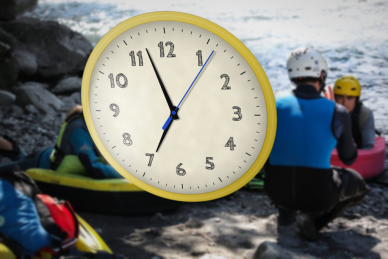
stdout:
6h57m06s
